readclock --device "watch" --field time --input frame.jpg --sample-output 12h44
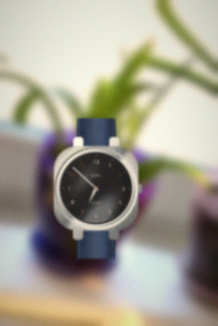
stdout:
6h52
